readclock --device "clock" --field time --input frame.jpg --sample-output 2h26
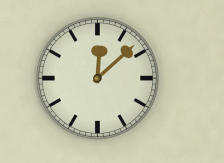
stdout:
12h08
